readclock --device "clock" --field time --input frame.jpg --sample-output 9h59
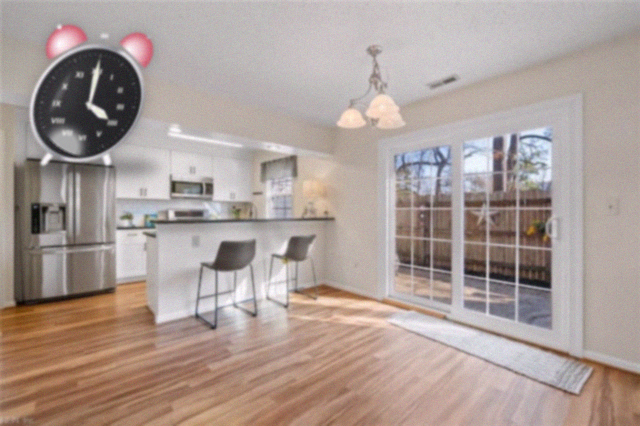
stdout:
4h00
